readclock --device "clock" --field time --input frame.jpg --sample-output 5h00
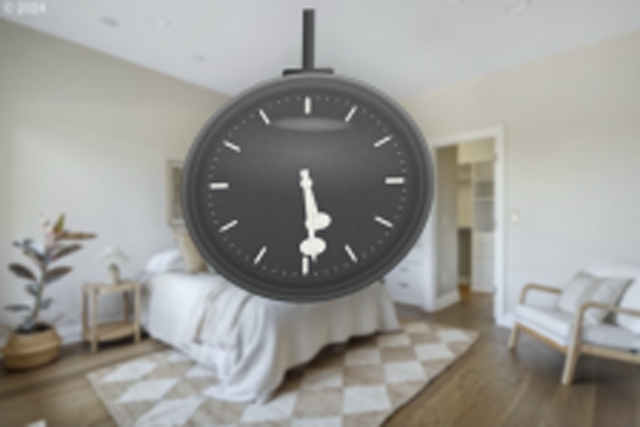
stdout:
5h29
